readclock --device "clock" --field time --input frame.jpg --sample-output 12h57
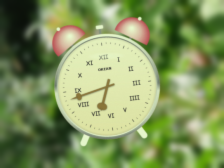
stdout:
6h43
